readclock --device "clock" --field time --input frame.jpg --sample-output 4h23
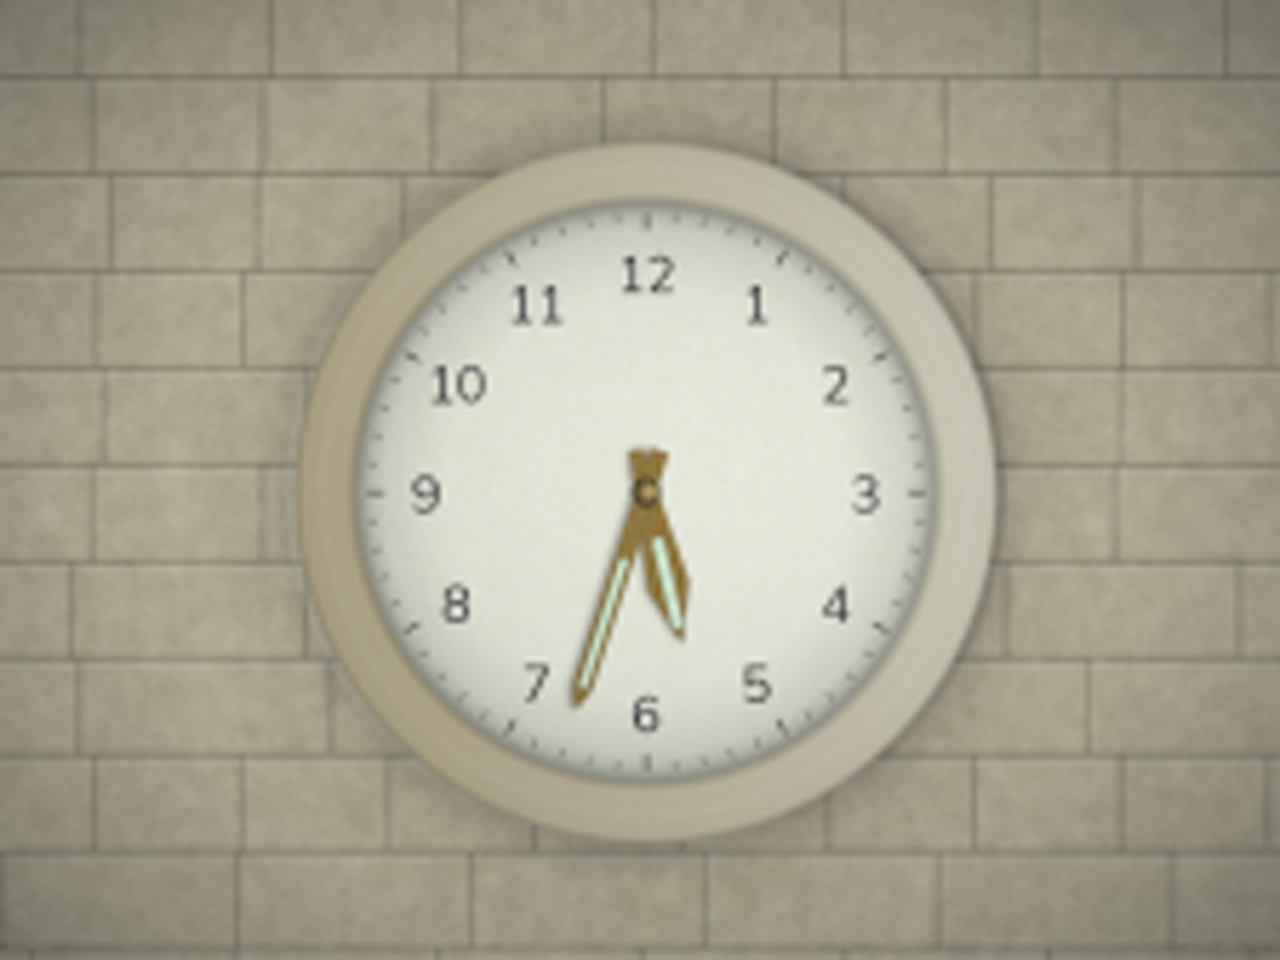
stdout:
5h33
